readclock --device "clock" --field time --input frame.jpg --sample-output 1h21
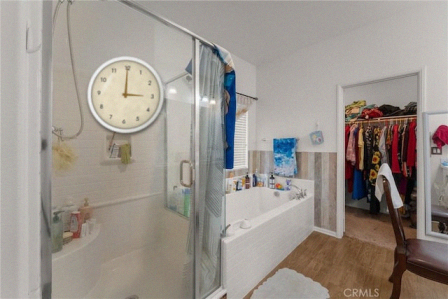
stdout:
3h00
